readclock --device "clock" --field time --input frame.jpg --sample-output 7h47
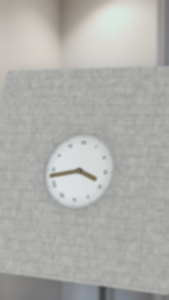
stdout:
3h43
